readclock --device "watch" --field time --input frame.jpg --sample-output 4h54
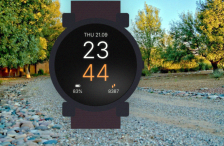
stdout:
23h44
